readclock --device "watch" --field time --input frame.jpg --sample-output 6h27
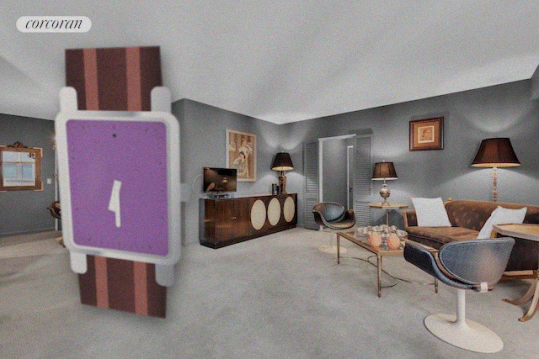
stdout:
6h30
